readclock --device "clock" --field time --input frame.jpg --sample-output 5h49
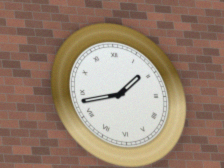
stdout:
1h43
